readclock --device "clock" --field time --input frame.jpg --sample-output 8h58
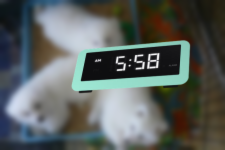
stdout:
5h58
